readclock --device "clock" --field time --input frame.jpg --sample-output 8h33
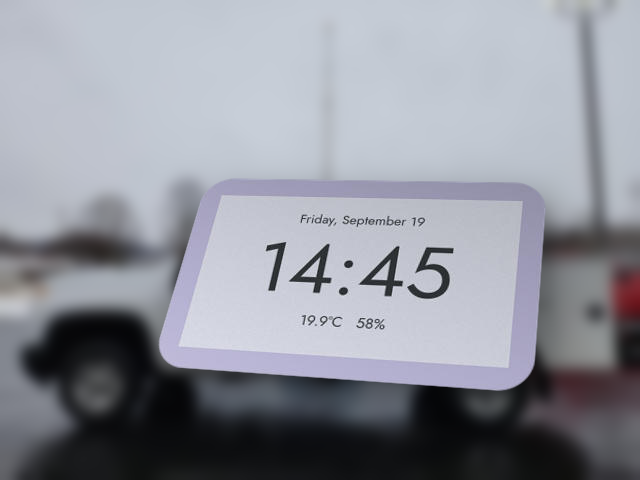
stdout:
14h45
